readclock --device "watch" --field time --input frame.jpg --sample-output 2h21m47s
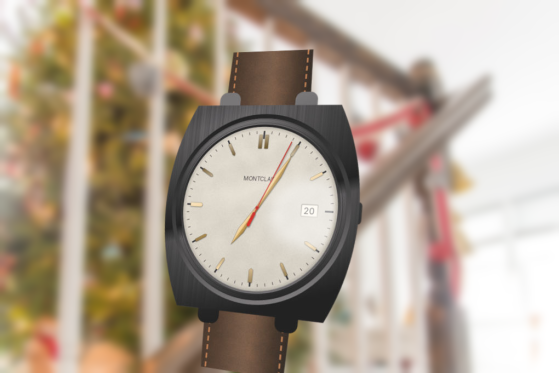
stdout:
7h05m04s
